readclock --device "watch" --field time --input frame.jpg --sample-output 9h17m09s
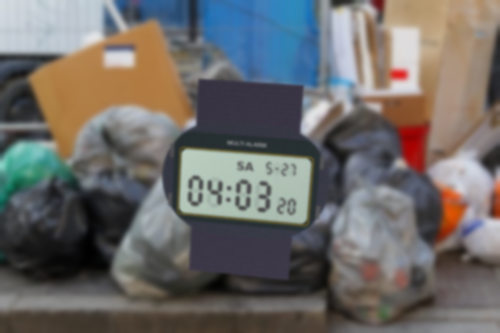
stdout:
4h03m20s
